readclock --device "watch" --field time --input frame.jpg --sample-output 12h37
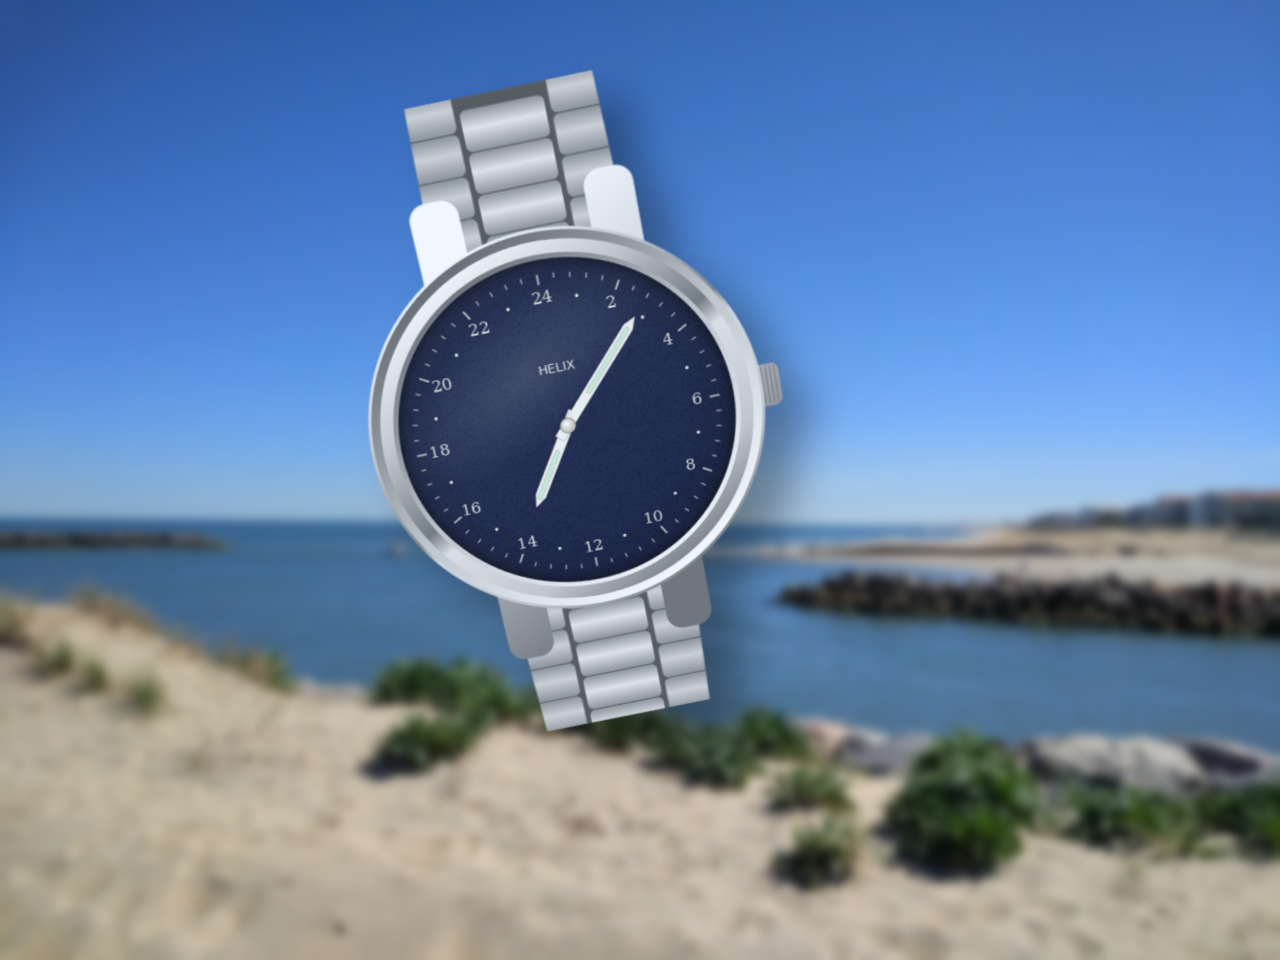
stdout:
14h07
